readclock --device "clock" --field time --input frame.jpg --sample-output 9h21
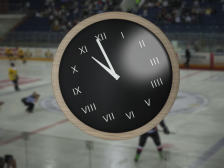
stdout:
10h59
